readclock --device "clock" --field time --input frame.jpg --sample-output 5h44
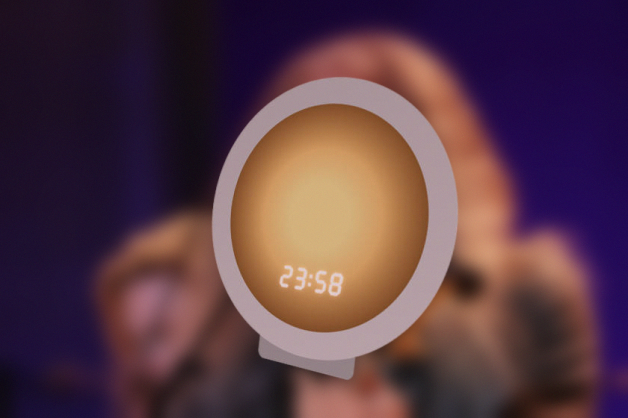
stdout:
23h58
